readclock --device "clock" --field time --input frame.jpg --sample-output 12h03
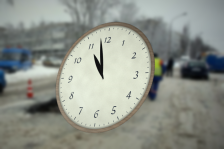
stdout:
10h58
